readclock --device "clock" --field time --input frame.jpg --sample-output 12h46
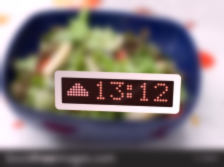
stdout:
13h12
